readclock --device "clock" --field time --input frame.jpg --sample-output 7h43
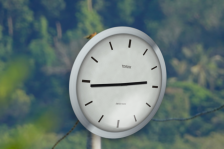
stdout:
2h44
